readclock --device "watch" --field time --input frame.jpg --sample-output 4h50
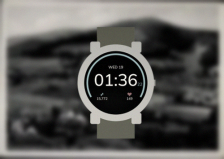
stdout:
1h36
